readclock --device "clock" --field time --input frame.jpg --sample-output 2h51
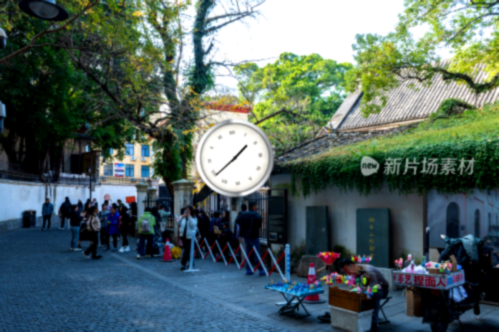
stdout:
1h39
